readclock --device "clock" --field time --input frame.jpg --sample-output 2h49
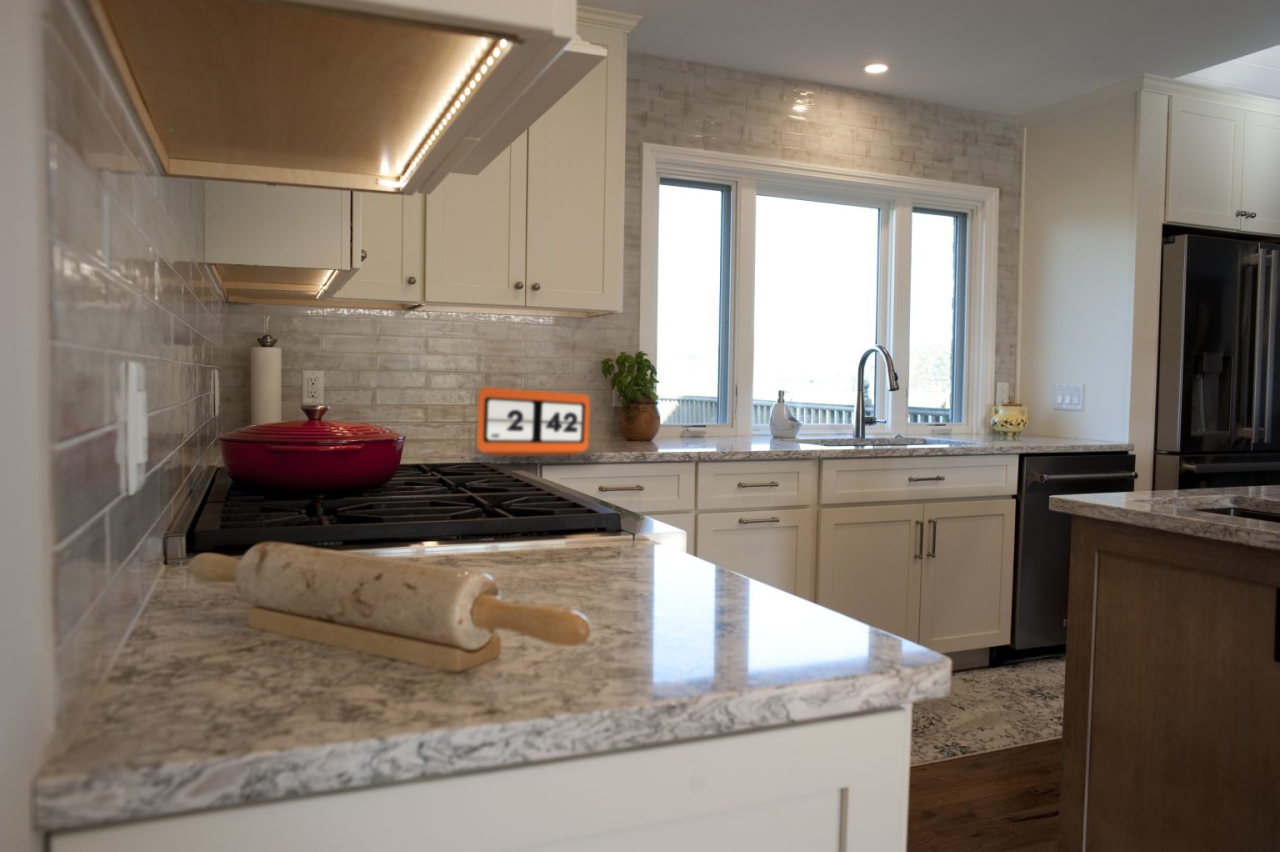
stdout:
2h42
